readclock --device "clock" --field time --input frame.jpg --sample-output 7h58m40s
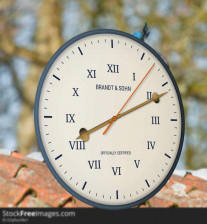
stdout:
8h11m07s
